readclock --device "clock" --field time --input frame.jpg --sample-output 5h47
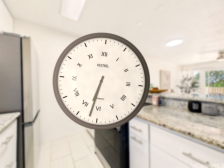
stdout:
6h32
